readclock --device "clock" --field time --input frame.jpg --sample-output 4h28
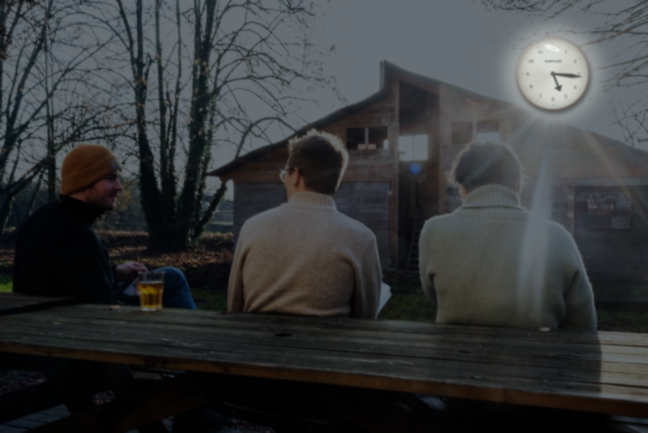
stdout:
5h16
